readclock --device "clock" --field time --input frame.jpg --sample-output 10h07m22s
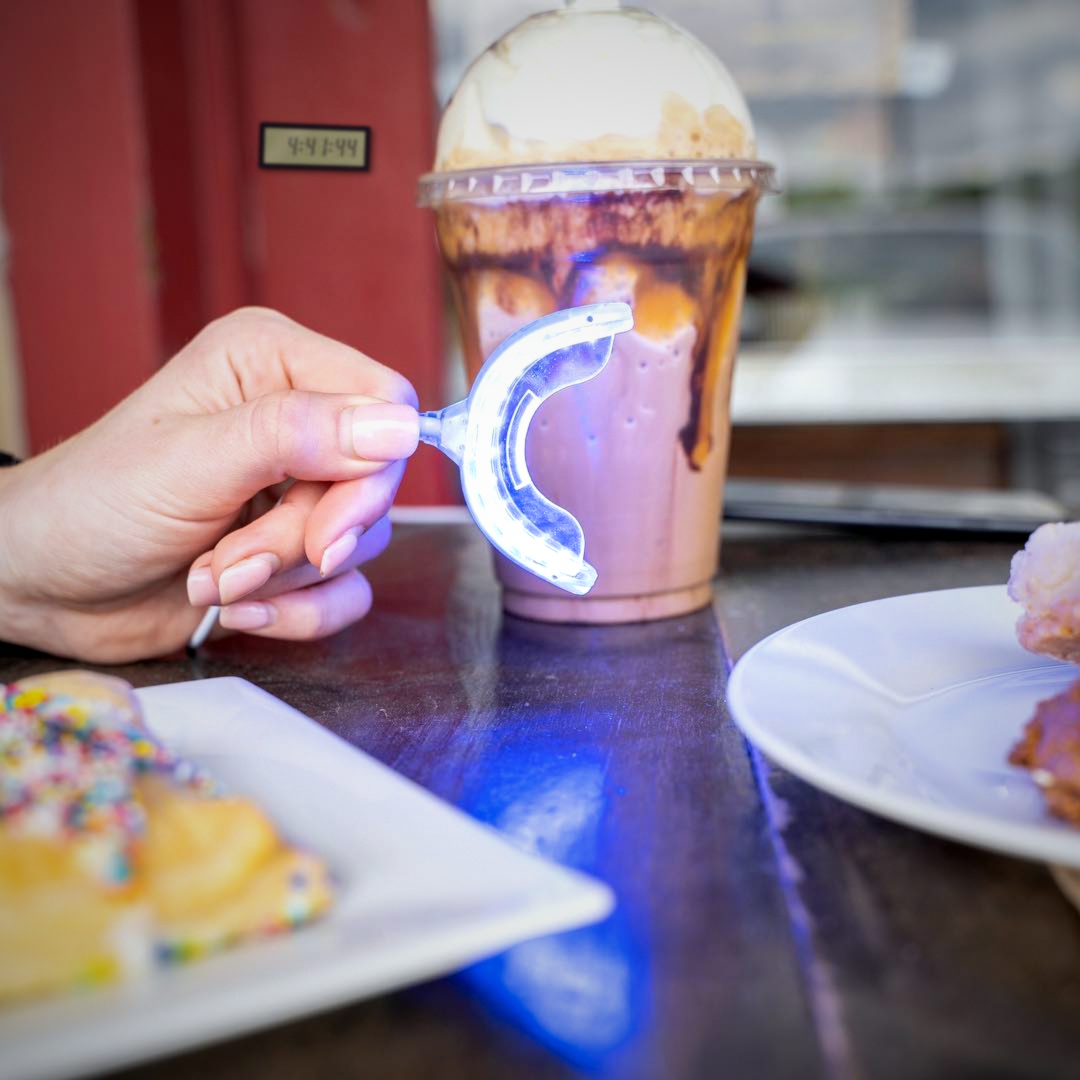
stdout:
4h41m44s
